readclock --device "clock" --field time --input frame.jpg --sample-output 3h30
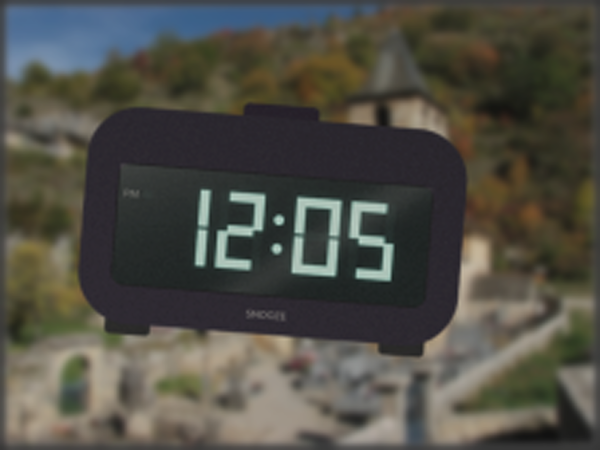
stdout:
12h05
